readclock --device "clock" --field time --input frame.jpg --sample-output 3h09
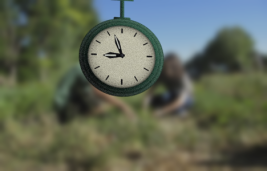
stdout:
8h57
